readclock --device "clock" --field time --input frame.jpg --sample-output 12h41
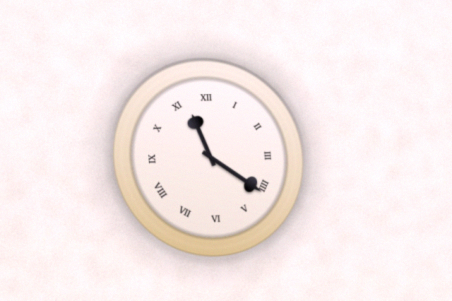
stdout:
11h21
